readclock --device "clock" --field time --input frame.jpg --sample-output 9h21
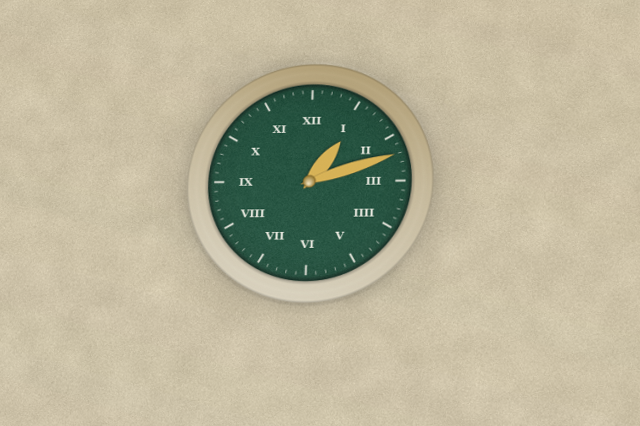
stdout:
1h12
